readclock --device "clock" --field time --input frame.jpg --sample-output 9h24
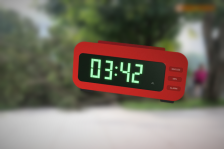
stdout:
3h42
